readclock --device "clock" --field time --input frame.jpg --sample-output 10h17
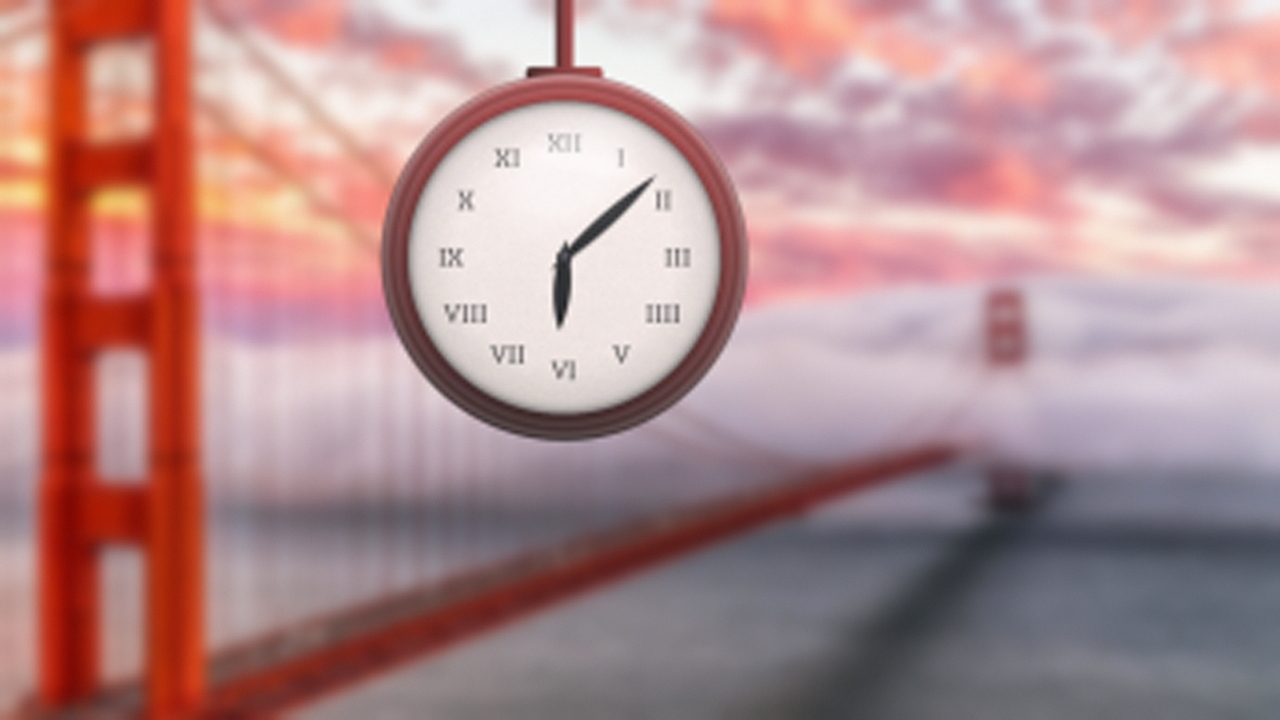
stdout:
6h08
